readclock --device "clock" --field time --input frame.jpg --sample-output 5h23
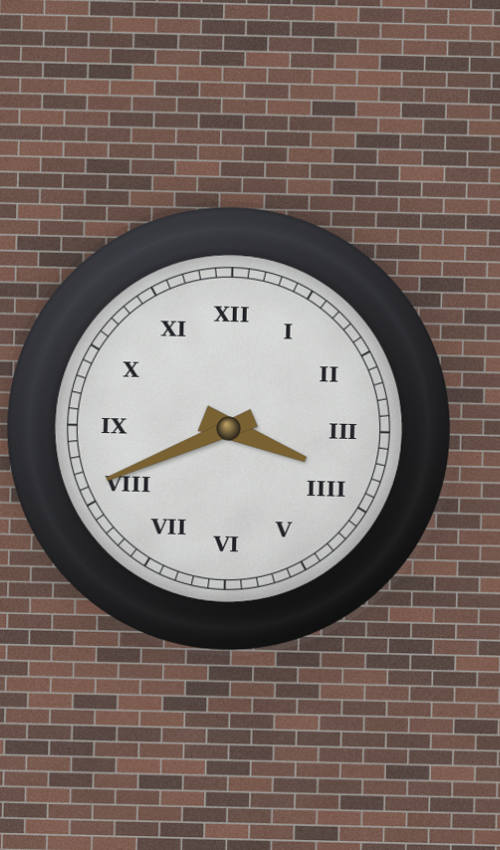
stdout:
3h41
